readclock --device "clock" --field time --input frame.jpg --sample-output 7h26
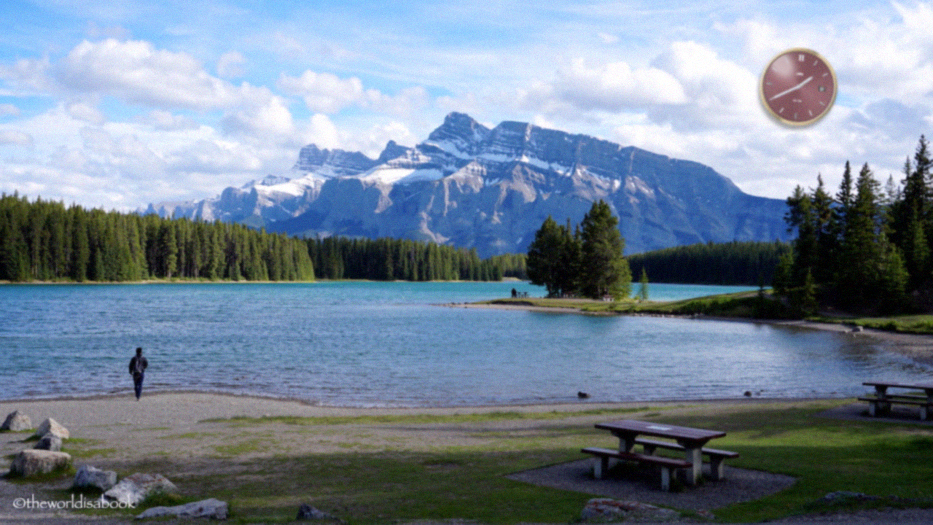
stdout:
1h40
